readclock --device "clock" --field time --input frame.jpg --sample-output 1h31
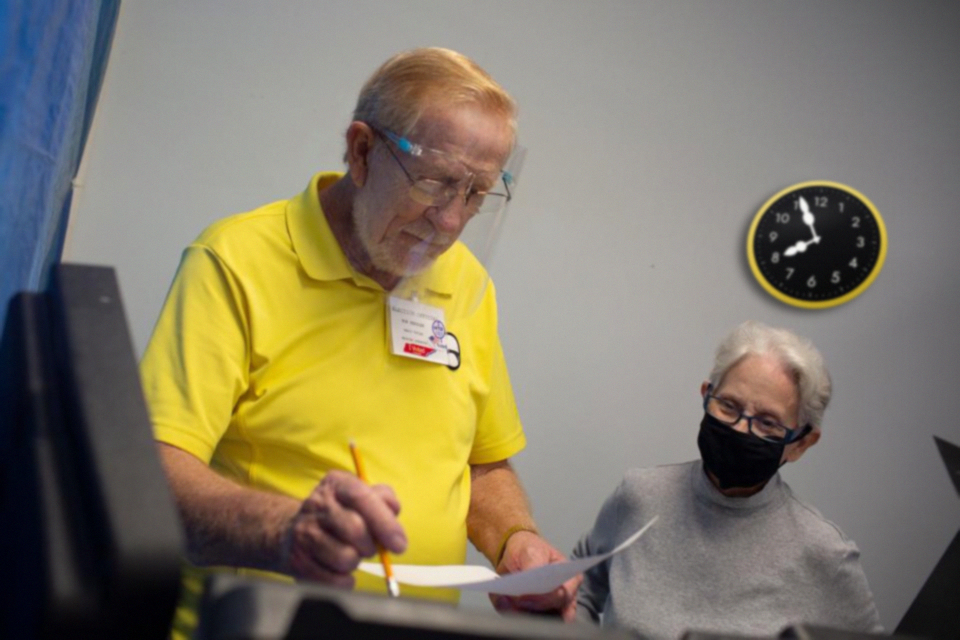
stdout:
7h56
